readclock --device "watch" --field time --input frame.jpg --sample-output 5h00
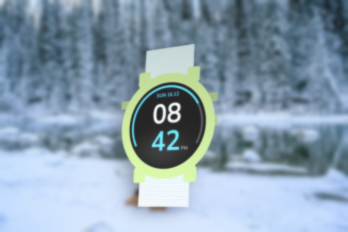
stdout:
8h42
